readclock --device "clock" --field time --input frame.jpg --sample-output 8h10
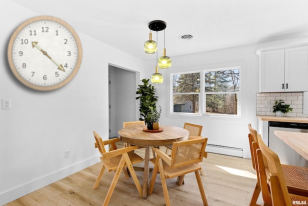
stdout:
10h22
